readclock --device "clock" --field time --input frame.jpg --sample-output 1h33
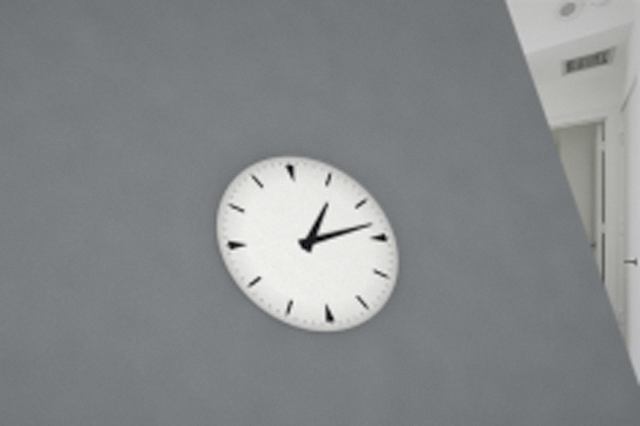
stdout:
1h13
